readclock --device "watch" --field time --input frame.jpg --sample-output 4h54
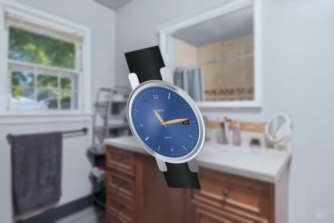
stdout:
11h14
